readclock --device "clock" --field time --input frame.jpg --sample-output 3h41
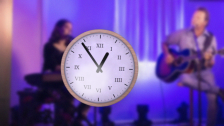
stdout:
12h54
